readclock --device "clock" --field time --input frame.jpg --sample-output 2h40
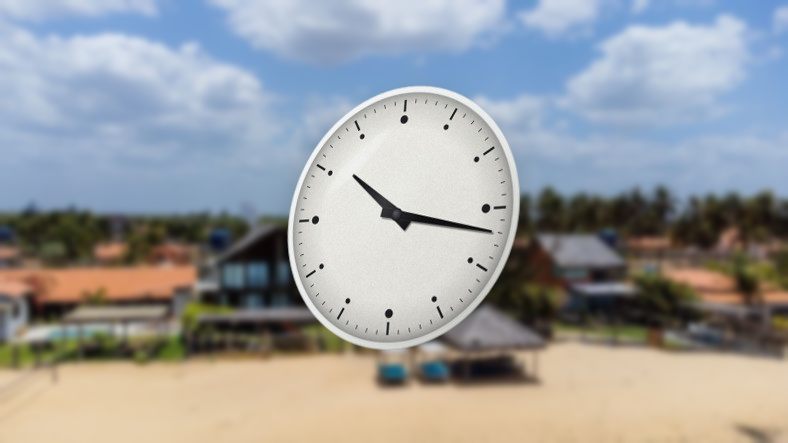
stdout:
10h17
